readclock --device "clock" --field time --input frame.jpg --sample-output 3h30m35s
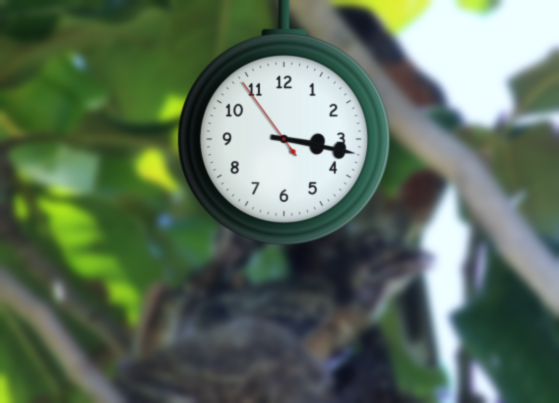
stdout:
3h16m54s
